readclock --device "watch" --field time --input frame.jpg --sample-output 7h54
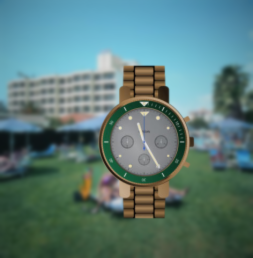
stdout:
11h25
